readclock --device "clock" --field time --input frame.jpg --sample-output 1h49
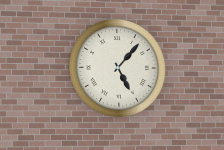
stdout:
5h07
